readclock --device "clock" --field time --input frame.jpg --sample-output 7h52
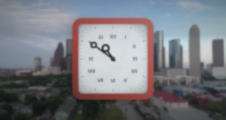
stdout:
10h51
